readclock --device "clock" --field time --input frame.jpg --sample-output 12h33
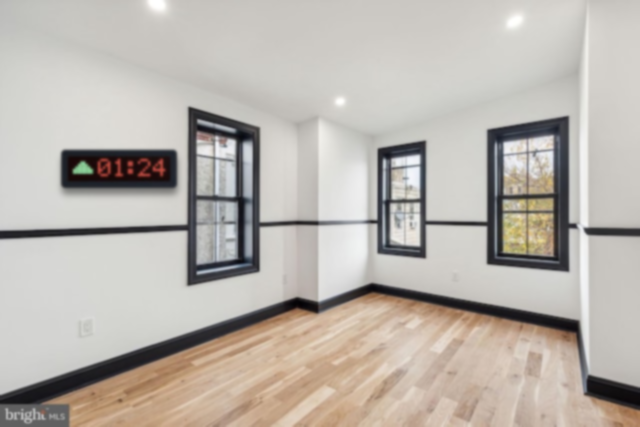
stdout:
1h24
